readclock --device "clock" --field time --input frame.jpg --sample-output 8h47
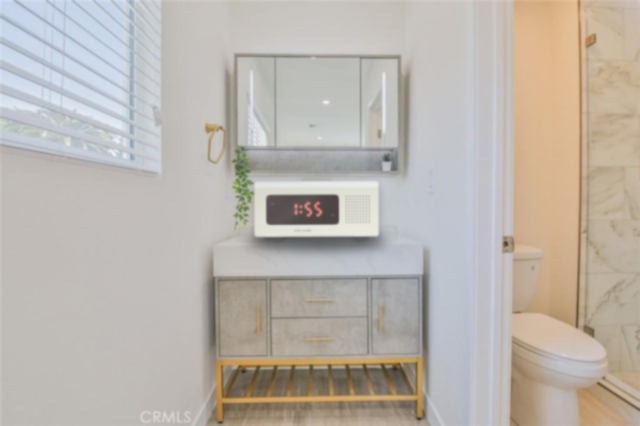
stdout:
1h55
